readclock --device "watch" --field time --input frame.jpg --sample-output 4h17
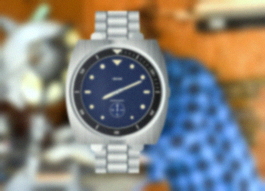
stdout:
8h11
